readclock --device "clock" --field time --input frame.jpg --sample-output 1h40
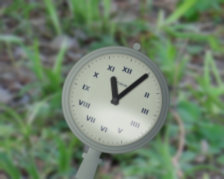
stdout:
11h05
